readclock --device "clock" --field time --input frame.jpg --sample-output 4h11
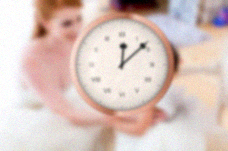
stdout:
12h08
